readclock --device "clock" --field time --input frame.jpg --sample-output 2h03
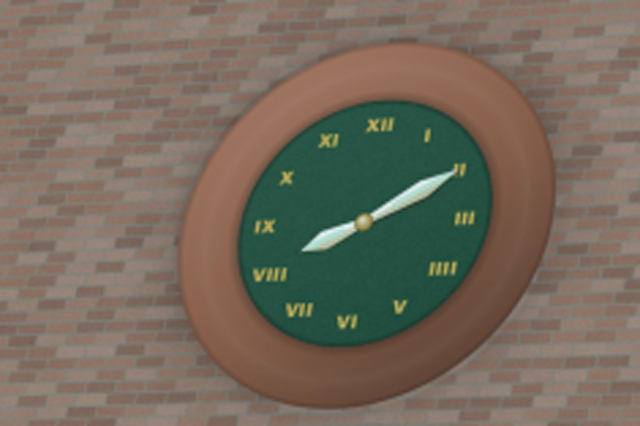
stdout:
8h10
